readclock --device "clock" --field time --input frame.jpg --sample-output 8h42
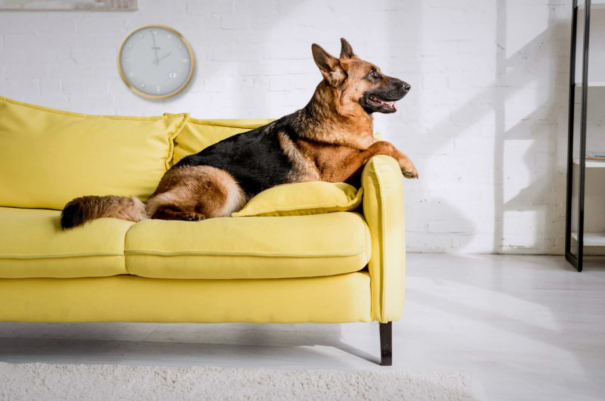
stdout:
1h59
